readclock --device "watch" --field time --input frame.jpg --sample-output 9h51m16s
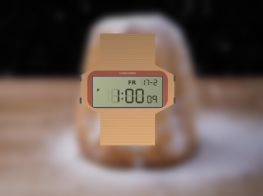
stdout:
1h00m09s
